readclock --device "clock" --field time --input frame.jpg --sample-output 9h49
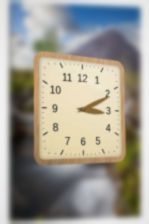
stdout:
3h11
